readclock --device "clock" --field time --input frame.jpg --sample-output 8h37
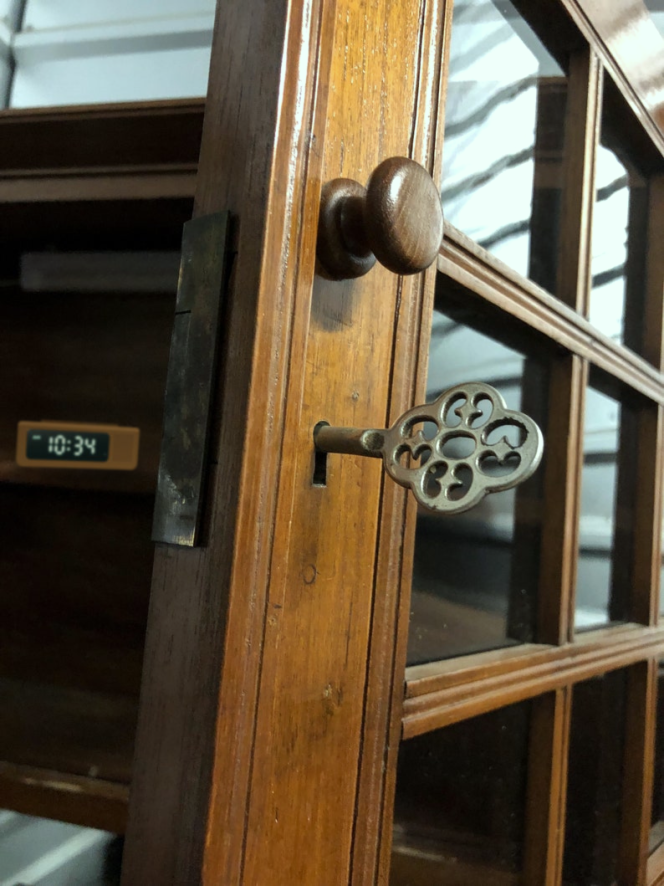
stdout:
10h34
